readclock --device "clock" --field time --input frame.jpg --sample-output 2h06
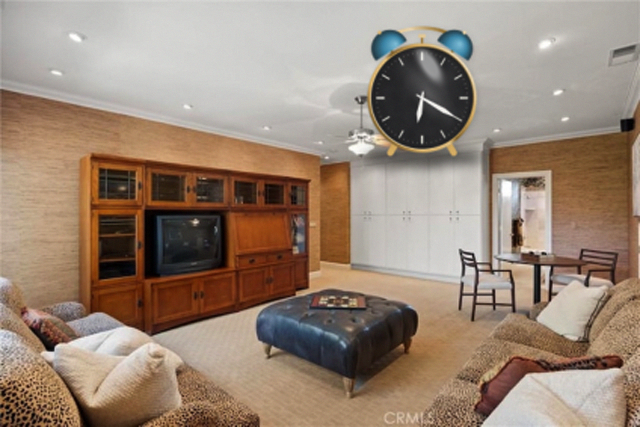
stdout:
6h20
